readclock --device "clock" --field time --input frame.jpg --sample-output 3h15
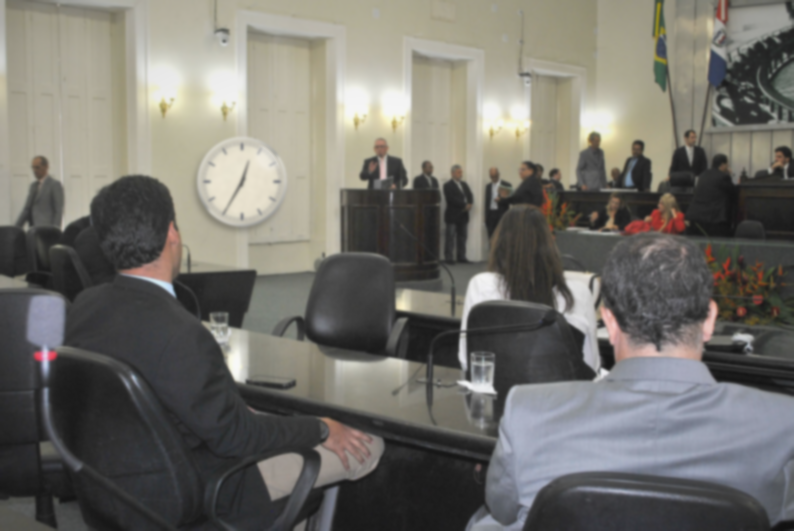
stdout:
12h35
